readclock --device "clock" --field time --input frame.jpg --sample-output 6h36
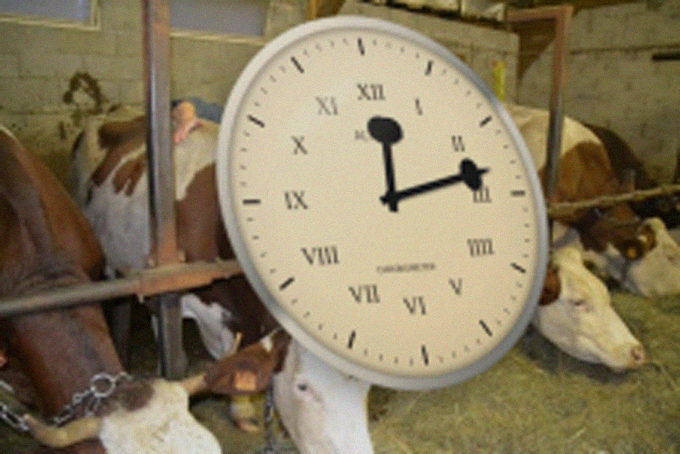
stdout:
12h13
